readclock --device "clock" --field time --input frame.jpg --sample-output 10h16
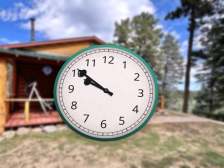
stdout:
9h51
